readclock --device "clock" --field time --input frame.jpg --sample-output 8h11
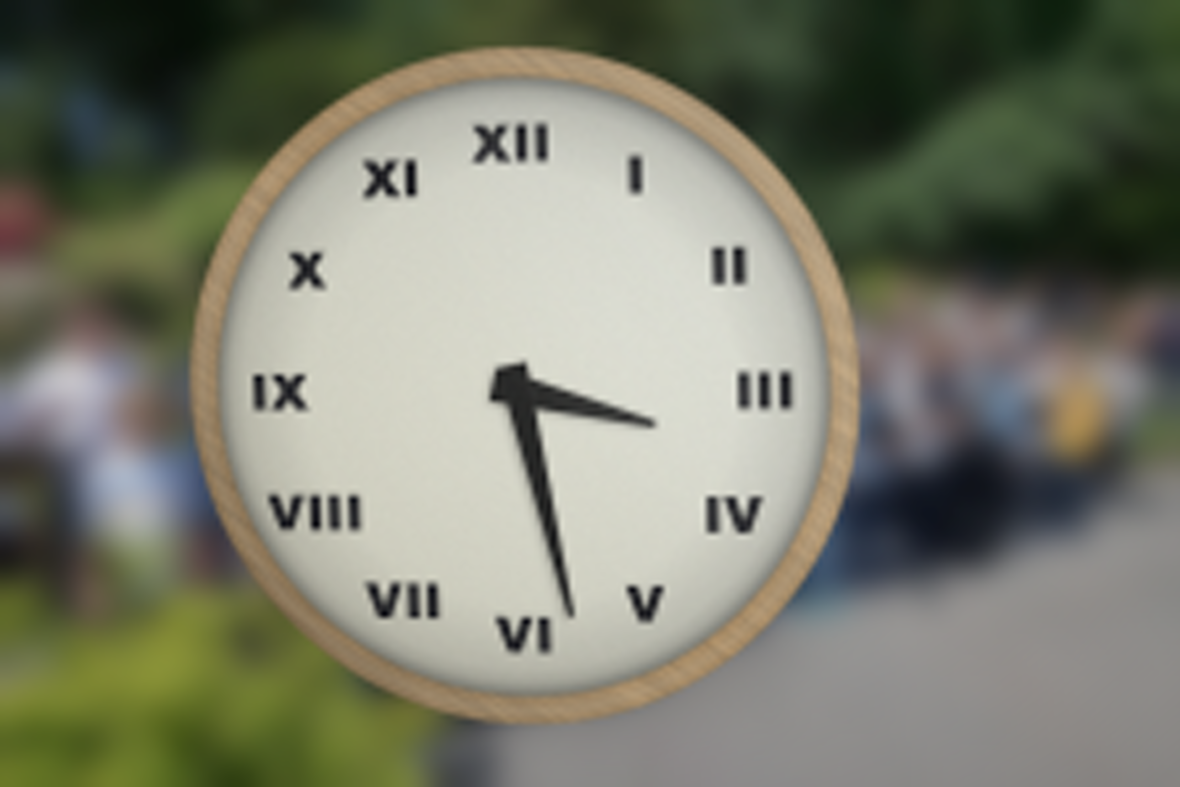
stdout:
3h28
